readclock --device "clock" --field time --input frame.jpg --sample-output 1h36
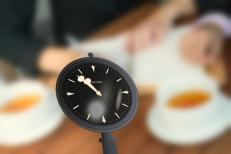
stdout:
10h53
